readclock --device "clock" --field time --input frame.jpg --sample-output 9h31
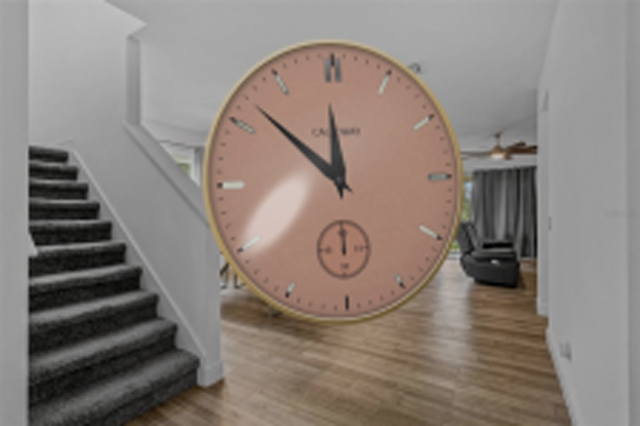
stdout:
11h52
